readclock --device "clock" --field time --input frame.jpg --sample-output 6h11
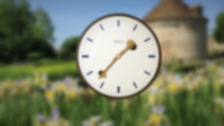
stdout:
1h37
